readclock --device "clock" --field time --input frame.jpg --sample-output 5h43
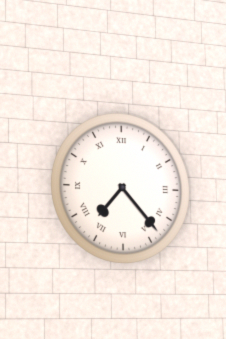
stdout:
7h23
